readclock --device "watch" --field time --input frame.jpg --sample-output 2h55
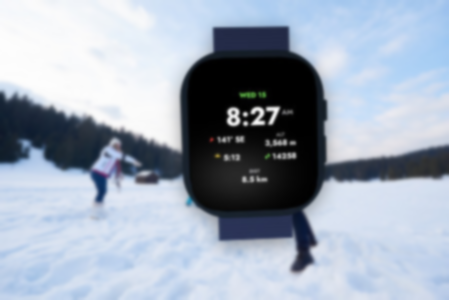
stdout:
8h27
